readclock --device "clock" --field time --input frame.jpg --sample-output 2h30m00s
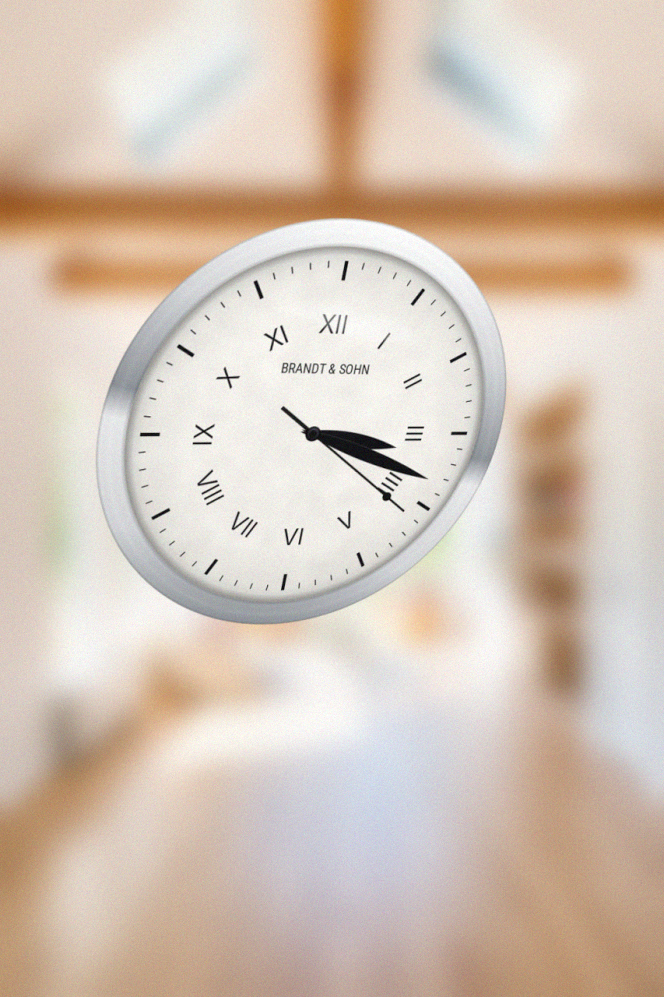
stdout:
3h18m21s
